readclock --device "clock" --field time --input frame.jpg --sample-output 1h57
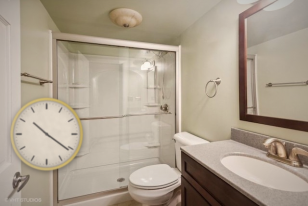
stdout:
10h21
